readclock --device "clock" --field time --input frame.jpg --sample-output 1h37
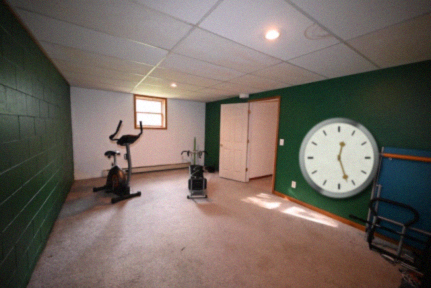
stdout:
12h27
